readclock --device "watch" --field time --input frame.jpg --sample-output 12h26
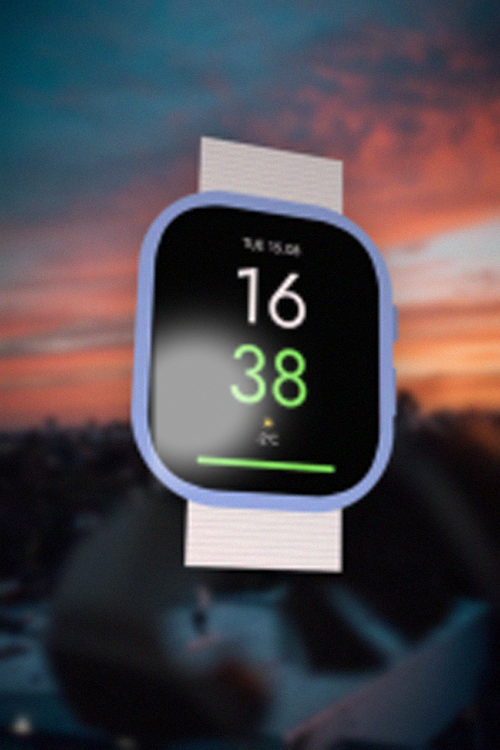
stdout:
16h38
